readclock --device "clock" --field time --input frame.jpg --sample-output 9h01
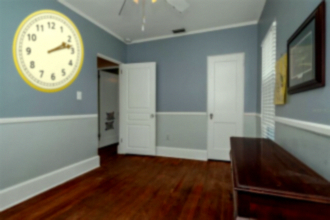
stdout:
2h13
